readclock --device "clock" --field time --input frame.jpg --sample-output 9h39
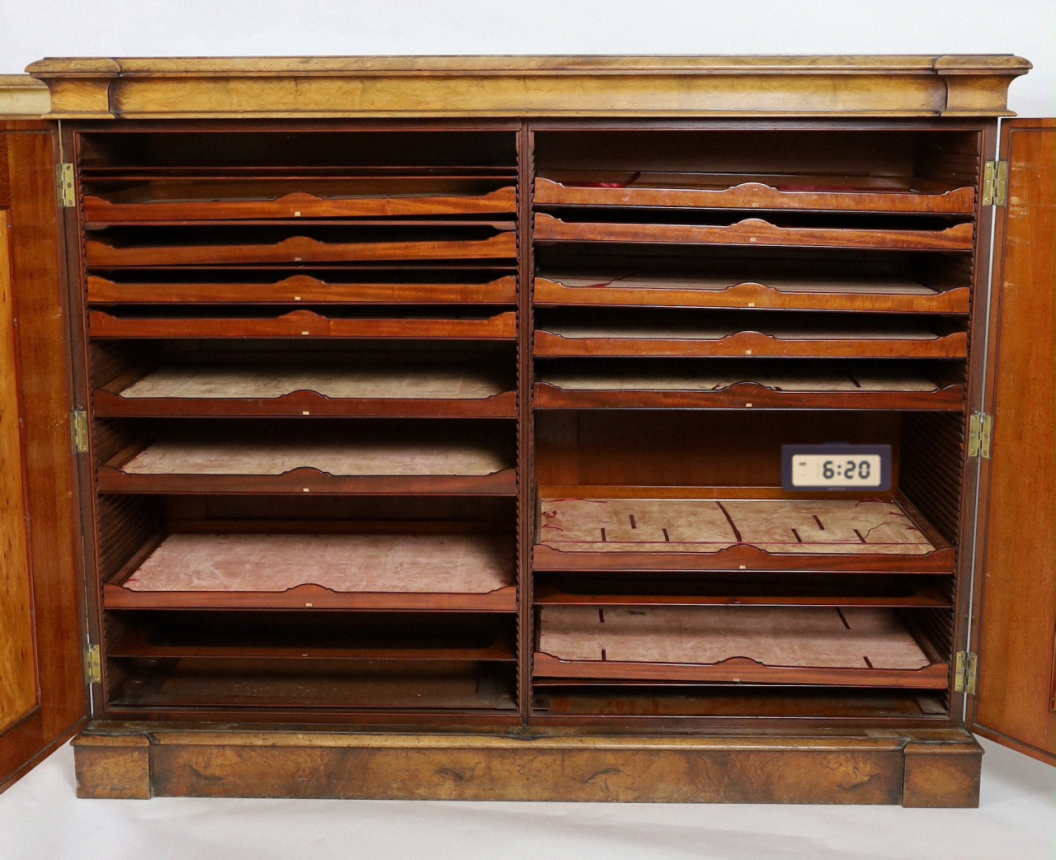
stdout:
6h20
